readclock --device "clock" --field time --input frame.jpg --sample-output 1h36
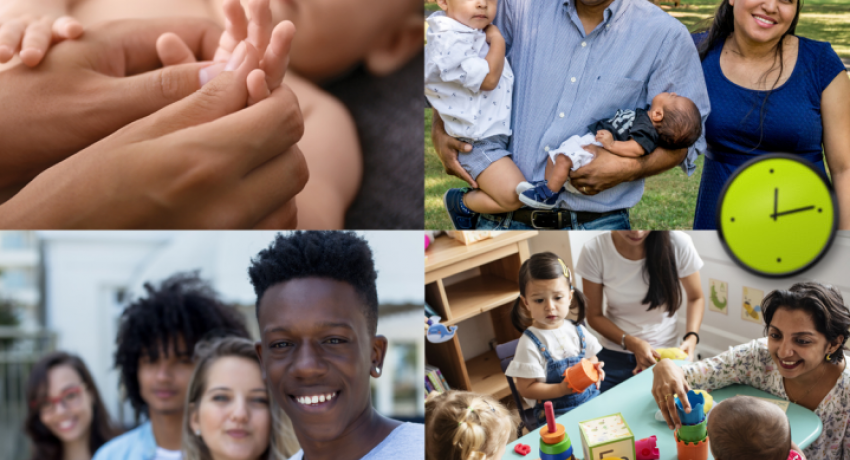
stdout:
12h14
